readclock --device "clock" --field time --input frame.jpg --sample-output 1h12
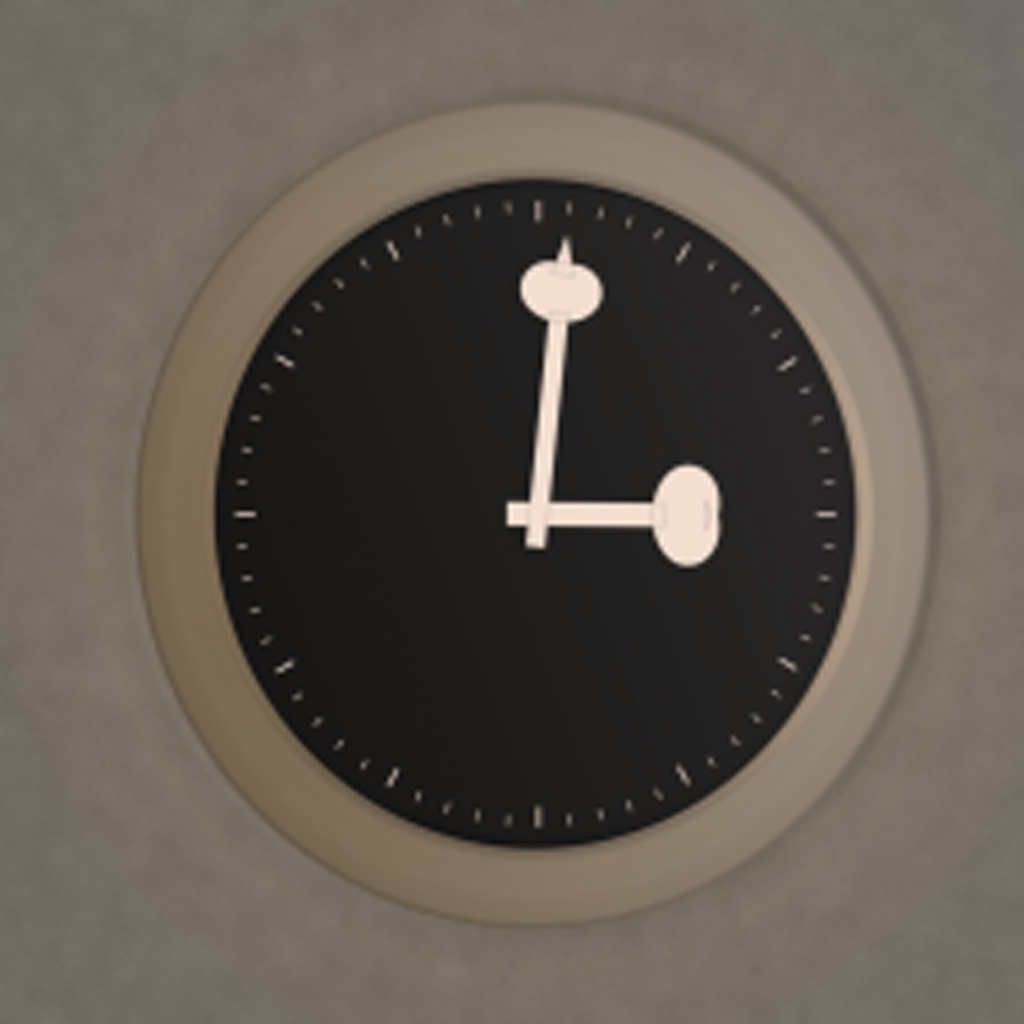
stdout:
3h01
